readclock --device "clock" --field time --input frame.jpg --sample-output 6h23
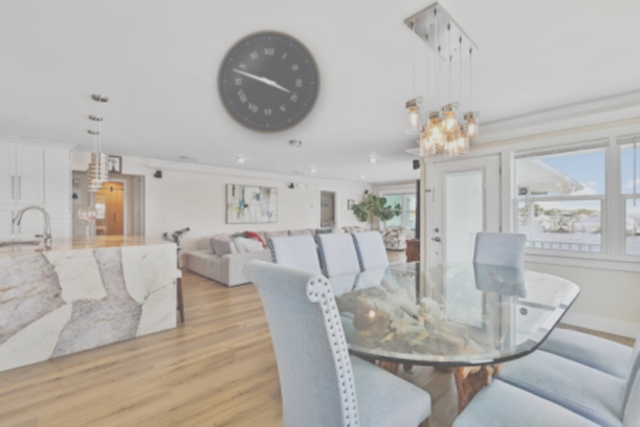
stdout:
3h48
